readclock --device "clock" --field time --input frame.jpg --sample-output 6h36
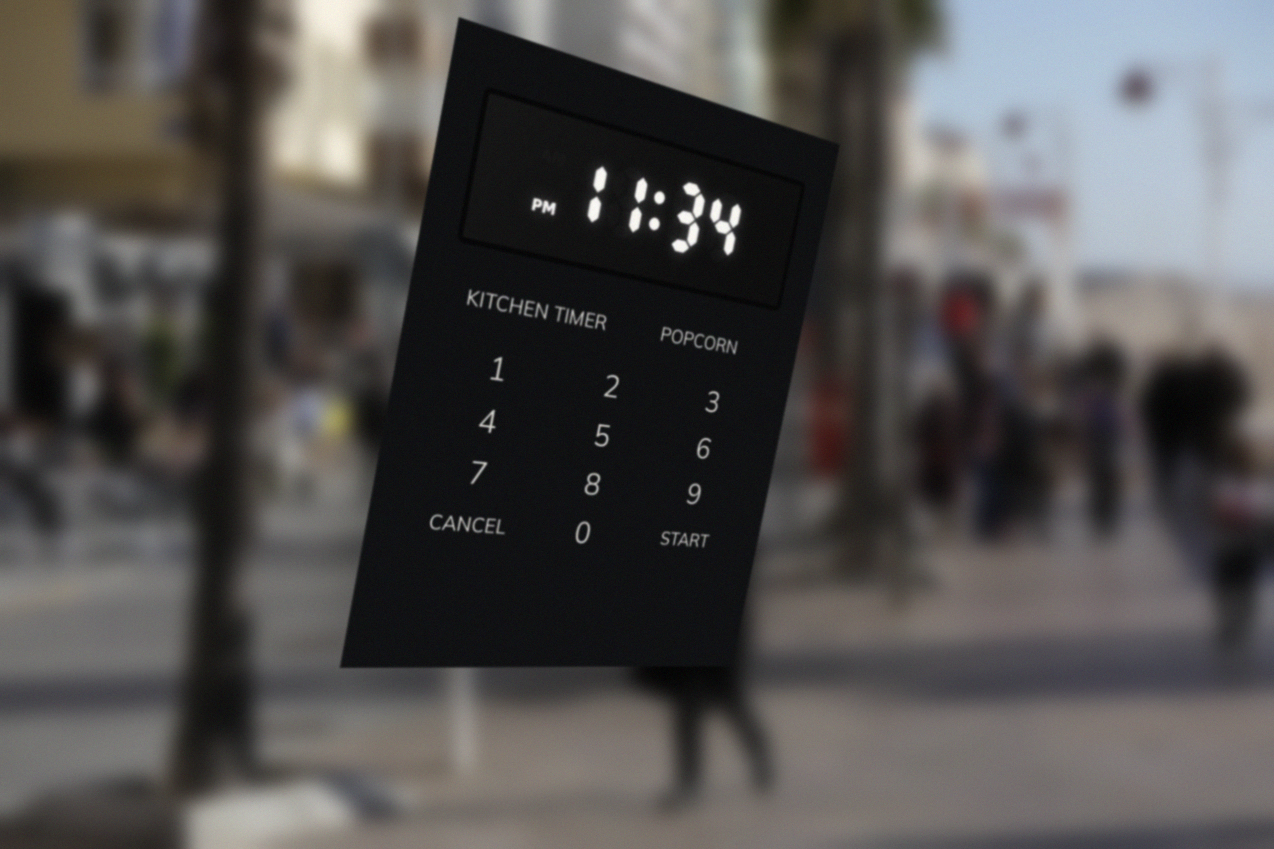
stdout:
11h34
